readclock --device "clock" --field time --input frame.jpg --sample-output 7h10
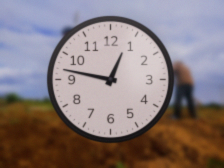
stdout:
12h47
